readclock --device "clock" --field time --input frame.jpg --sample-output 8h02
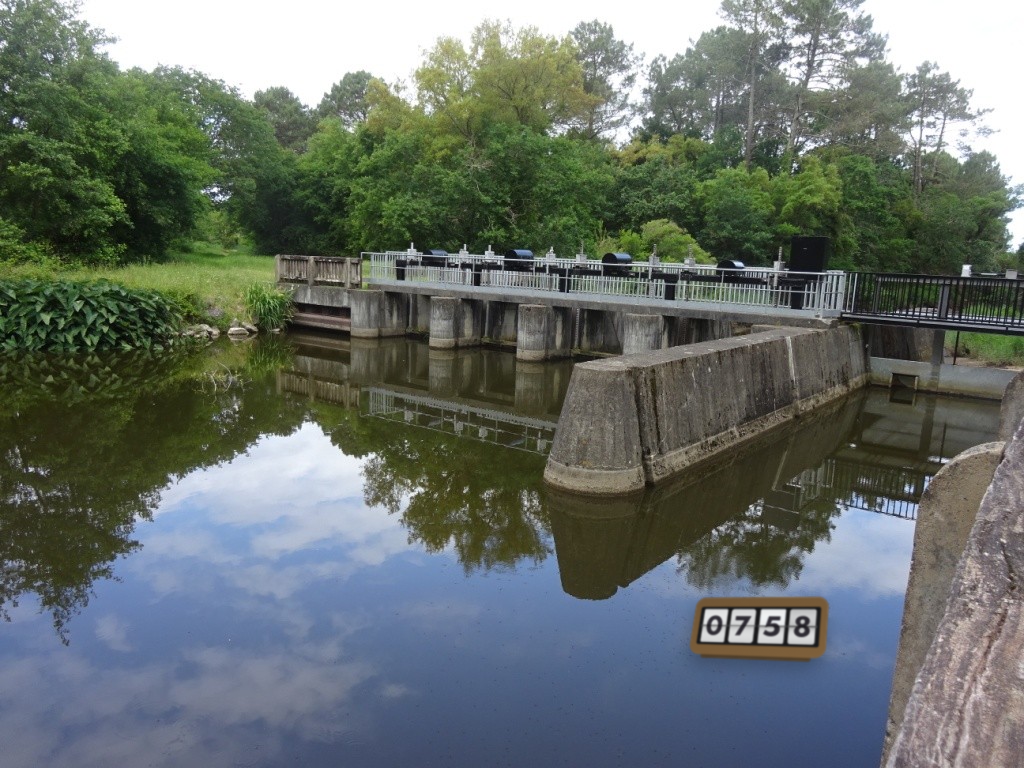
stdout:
7h58
